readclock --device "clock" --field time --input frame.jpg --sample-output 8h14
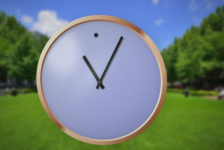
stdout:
11h05
